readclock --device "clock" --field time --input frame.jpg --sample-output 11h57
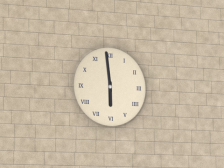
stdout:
5h59
